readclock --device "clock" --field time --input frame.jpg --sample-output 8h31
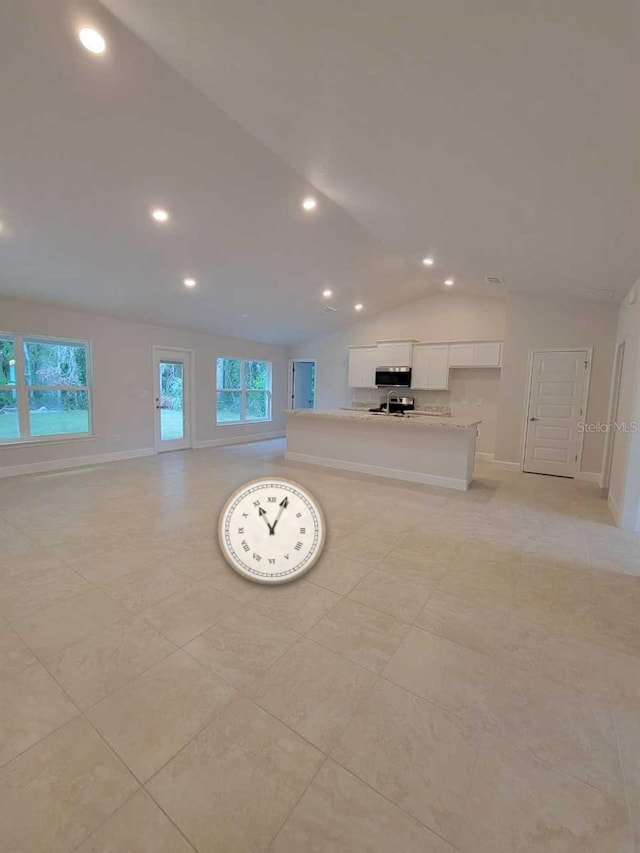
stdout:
11h04
